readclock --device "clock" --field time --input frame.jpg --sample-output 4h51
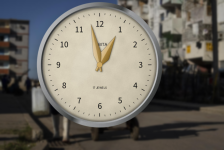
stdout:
12h58
